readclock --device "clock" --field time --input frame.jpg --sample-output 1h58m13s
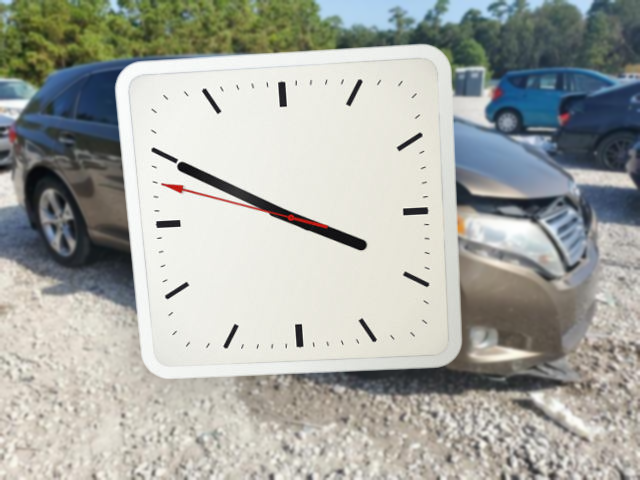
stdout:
3h49m48s
